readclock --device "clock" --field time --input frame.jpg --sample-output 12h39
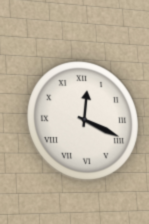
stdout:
12h19
